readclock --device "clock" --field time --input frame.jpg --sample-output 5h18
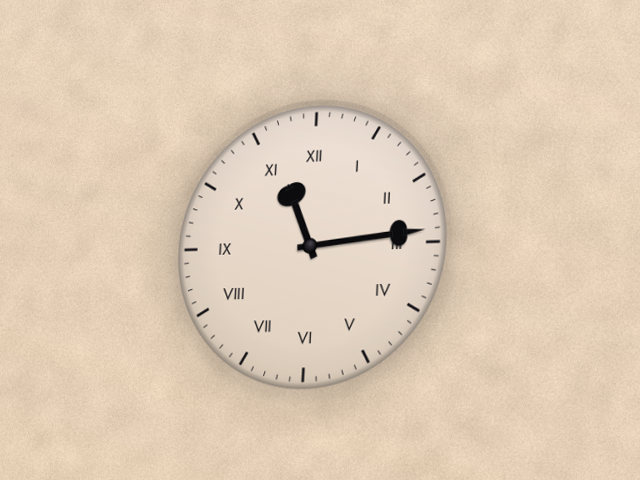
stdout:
11h14
